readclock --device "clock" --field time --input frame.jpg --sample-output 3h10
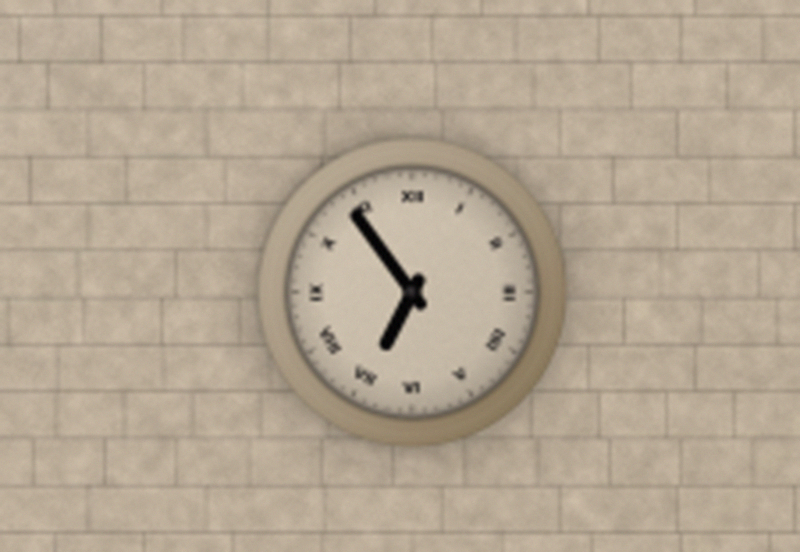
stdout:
6h54
